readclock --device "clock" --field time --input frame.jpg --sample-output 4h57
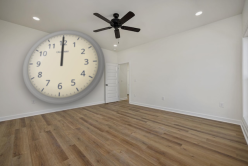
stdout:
12h00
